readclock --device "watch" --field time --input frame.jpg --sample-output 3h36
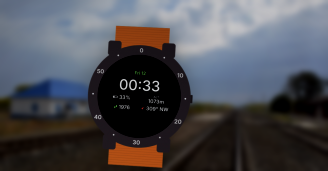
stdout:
0h33
